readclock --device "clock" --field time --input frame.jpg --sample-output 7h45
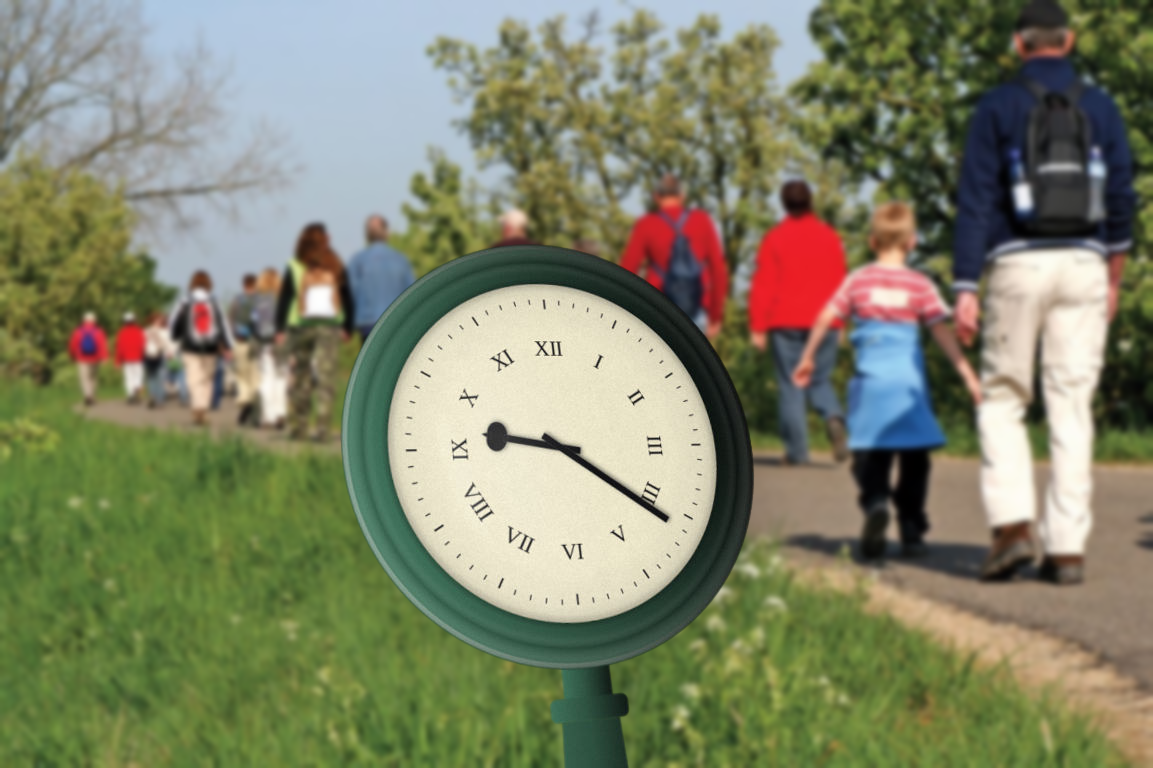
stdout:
9h21
